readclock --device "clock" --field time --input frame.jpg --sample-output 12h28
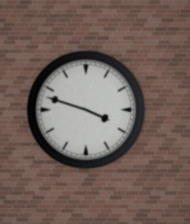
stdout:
3h48
